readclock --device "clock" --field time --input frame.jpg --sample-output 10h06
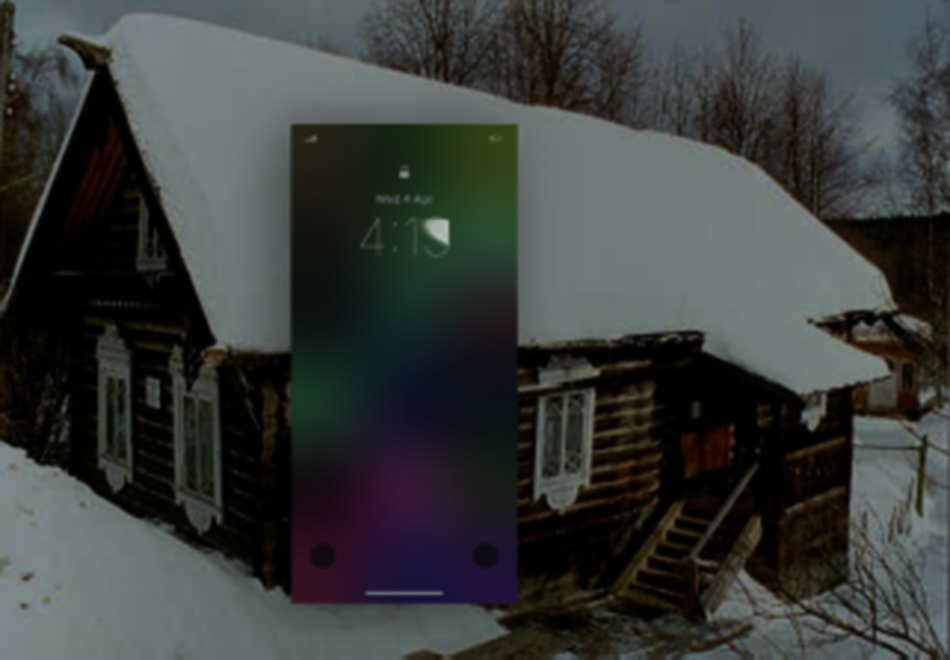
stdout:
4h13
